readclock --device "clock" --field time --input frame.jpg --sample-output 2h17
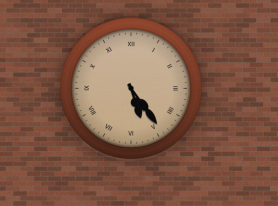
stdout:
5h24
